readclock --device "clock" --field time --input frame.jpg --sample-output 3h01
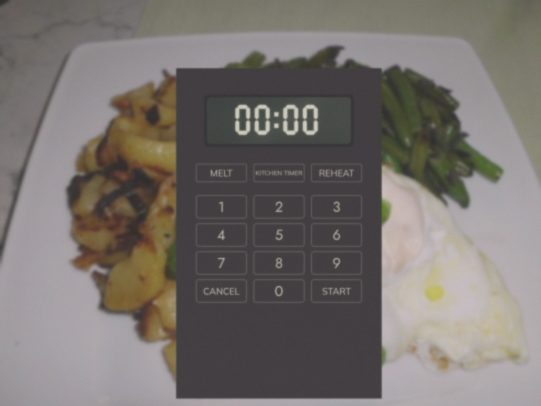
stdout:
0h00
